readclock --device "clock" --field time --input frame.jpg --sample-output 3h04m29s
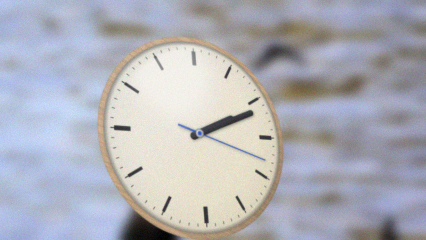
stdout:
2h11m18s
